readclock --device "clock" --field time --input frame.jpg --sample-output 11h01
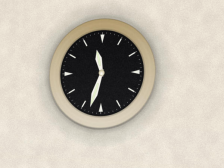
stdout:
11h33
